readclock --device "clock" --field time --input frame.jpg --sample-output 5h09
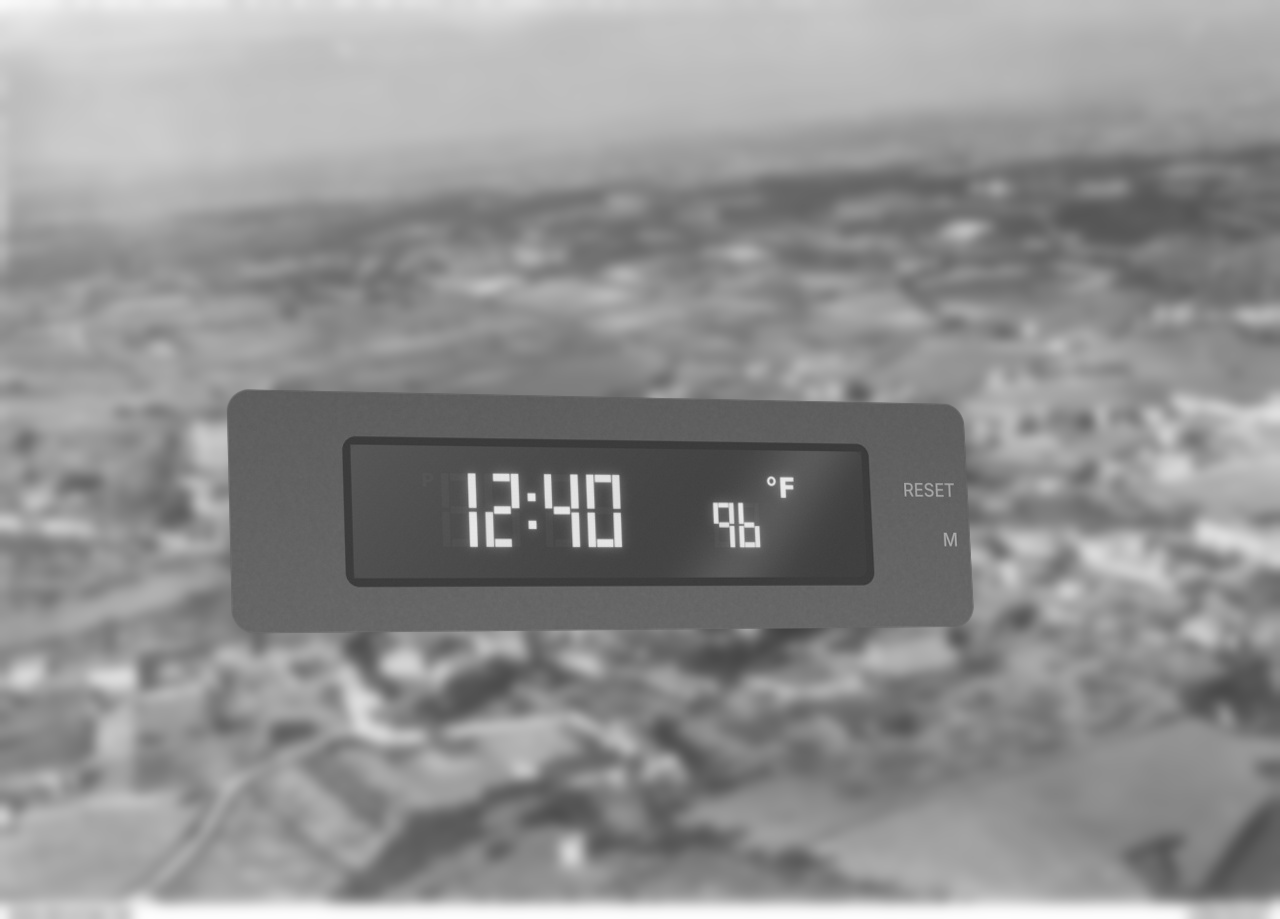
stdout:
12h40
